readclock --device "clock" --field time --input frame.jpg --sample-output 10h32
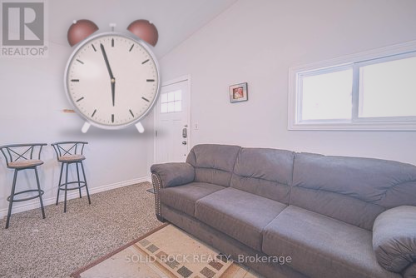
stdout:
5h57
